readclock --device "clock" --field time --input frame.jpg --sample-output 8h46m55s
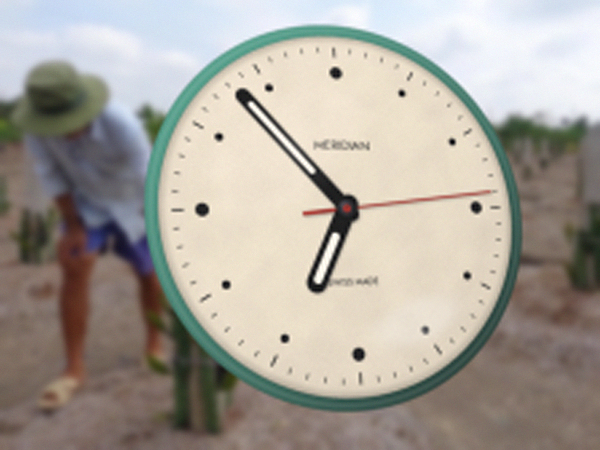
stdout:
6h53m14s
